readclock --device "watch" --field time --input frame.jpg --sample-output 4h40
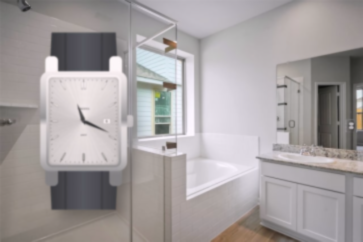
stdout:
11h19
